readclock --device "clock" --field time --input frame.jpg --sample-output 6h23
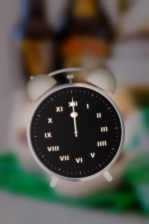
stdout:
12h00
